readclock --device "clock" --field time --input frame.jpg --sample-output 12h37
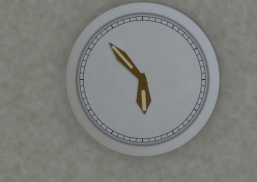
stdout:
5h53
